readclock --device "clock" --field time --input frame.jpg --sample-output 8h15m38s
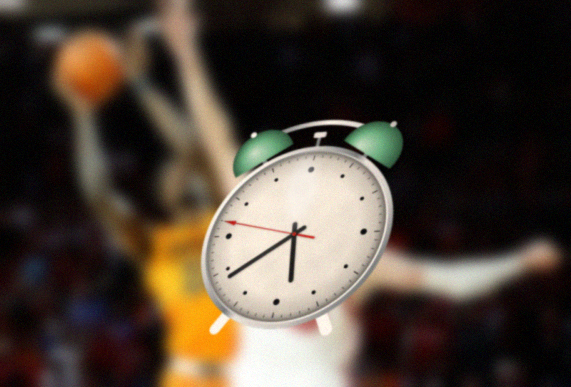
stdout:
5h38m47s
